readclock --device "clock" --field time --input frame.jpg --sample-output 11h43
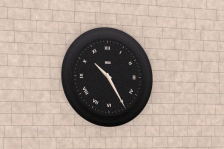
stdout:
10h25
